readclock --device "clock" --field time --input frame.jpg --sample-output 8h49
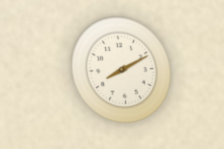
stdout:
8h11
